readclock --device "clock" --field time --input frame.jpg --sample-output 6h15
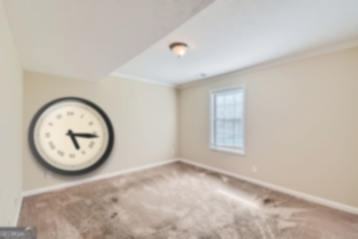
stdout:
5h16
